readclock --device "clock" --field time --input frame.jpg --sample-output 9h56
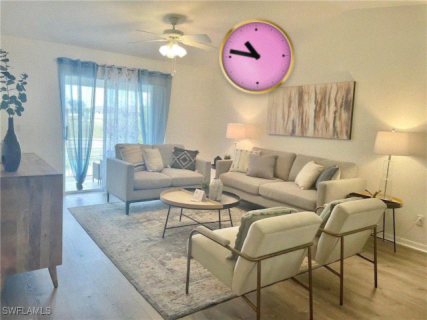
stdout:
10h47
